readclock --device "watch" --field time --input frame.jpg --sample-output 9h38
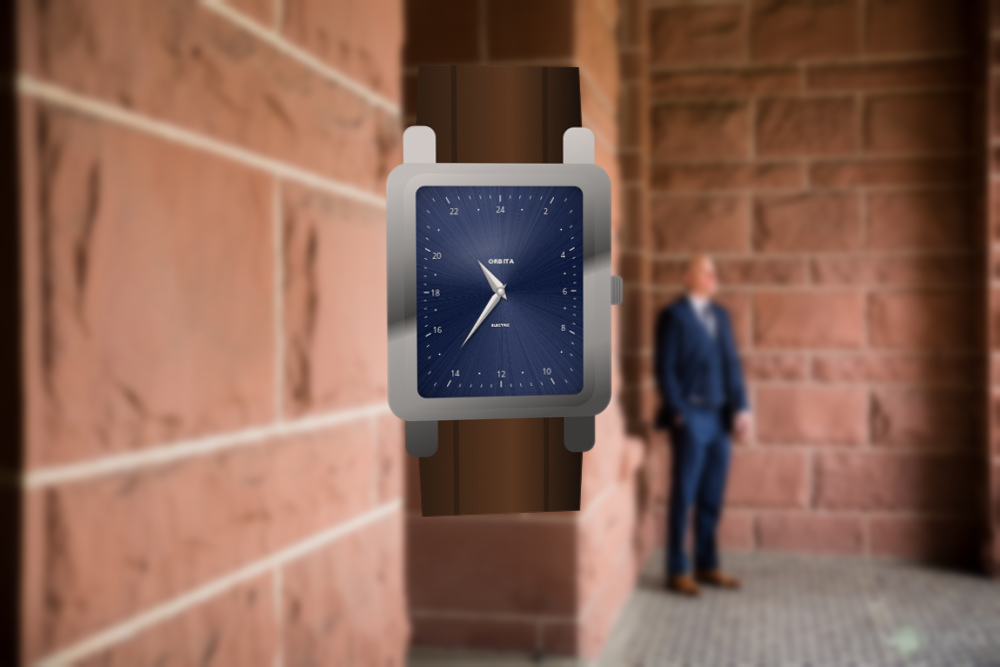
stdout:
21h36
